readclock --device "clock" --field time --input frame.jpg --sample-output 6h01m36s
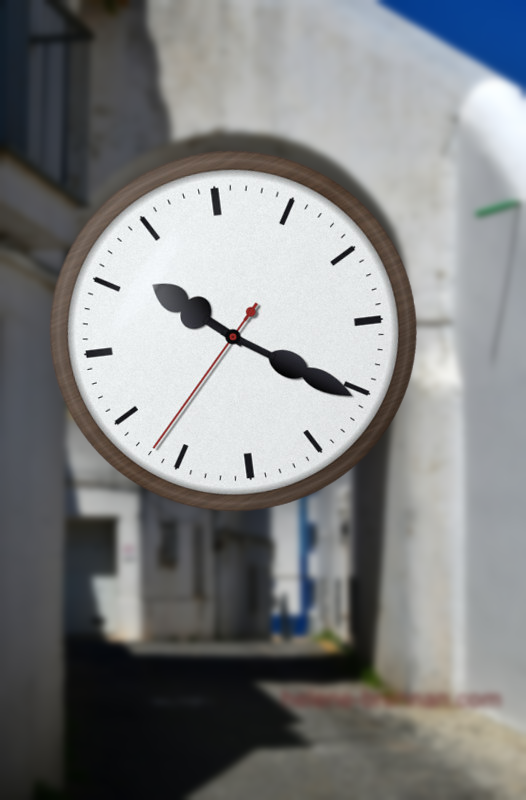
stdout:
10h20m37s
